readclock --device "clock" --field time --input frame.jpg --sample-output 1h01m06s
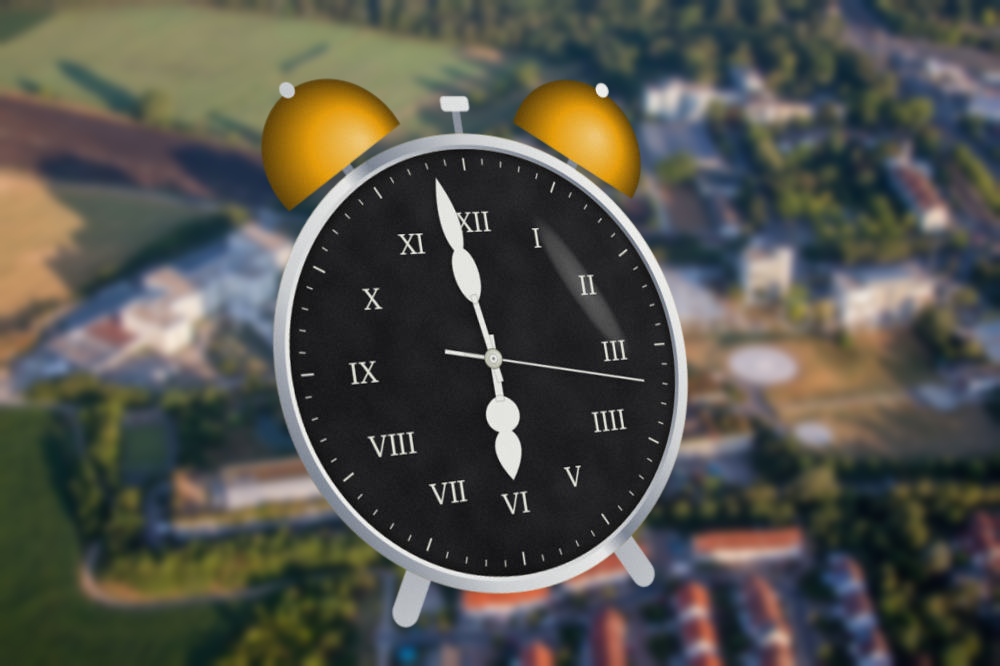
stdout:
5h58m17s
